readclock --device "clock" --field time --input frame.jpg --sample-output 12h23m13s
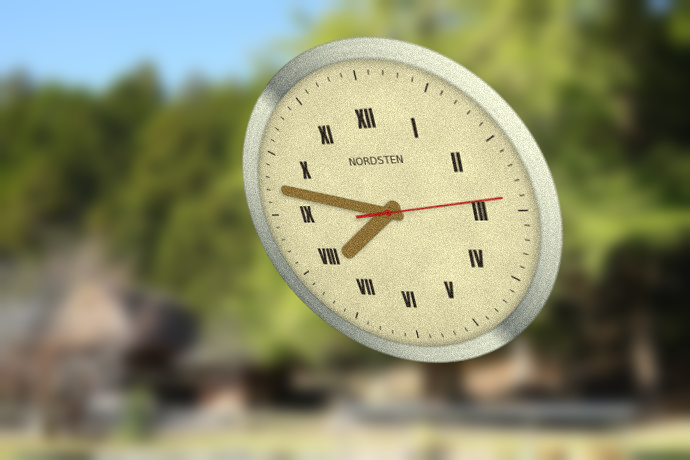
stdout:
7h47m14s
